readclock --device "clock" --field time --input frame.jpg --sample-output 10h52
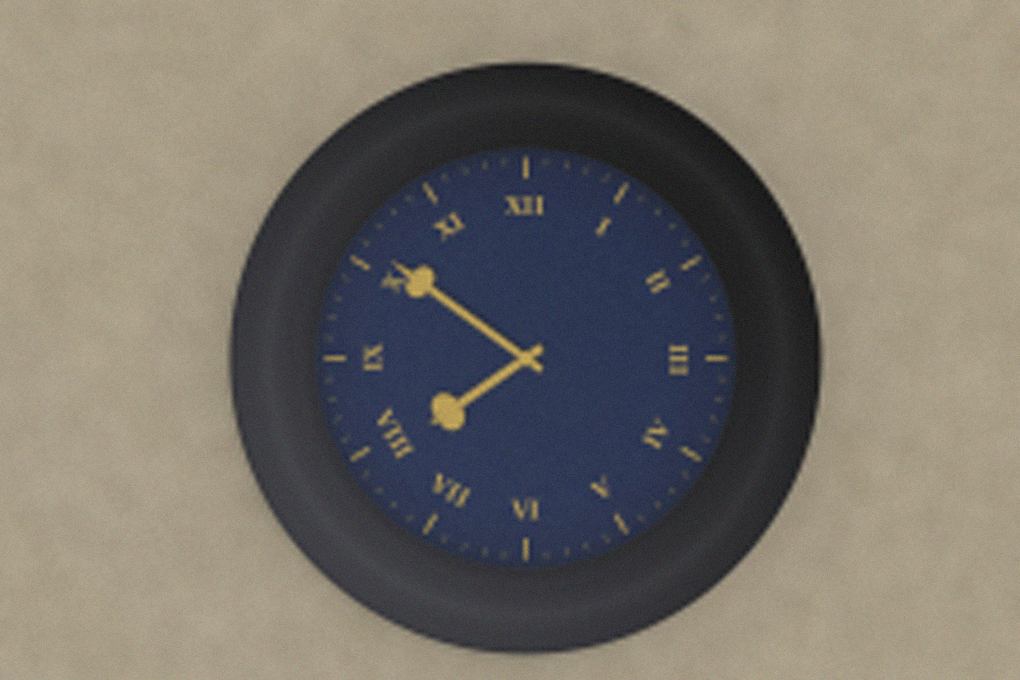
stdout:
7h51
